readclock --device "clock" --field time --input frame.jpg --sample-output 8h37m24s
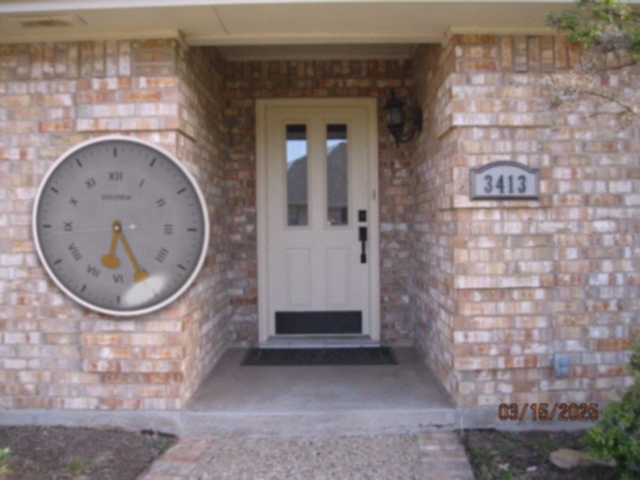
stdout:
6h25m44s
